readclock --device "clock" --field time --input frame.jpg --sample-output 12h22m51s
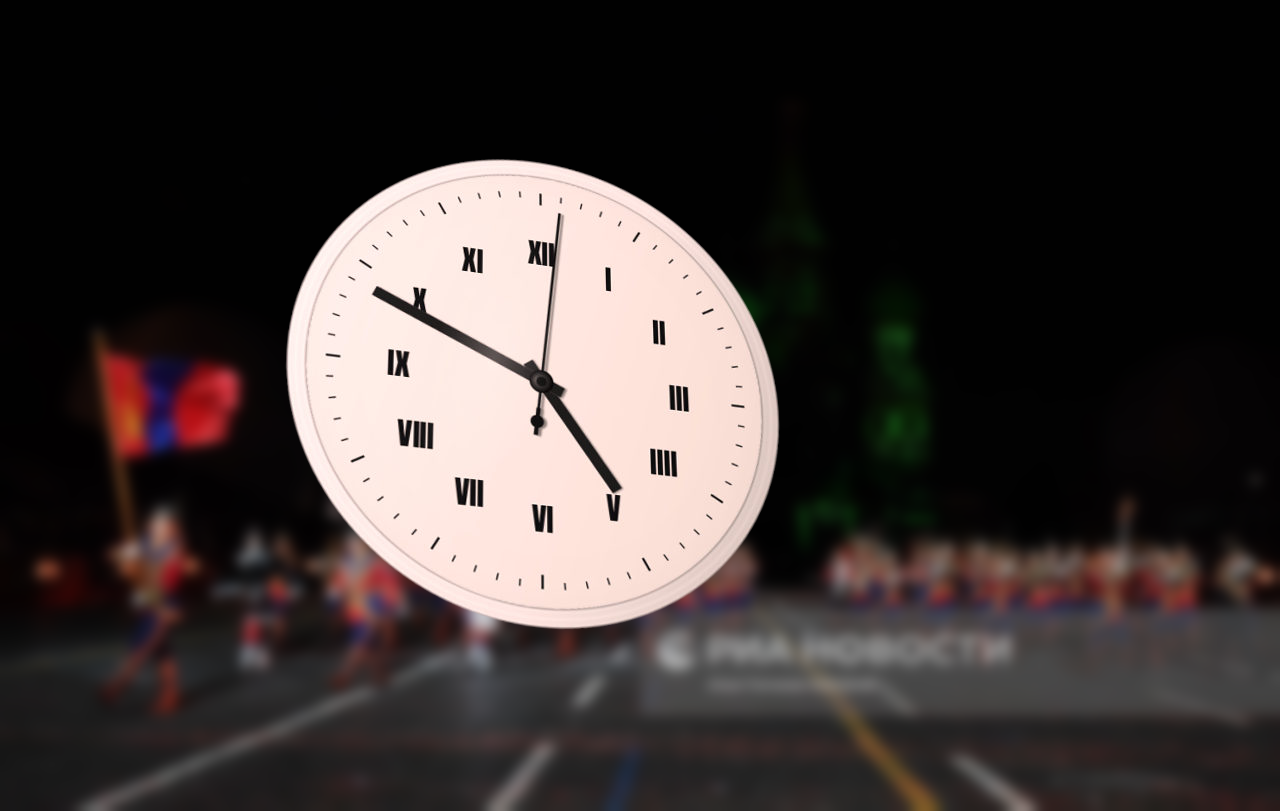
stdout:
4h49m01s
